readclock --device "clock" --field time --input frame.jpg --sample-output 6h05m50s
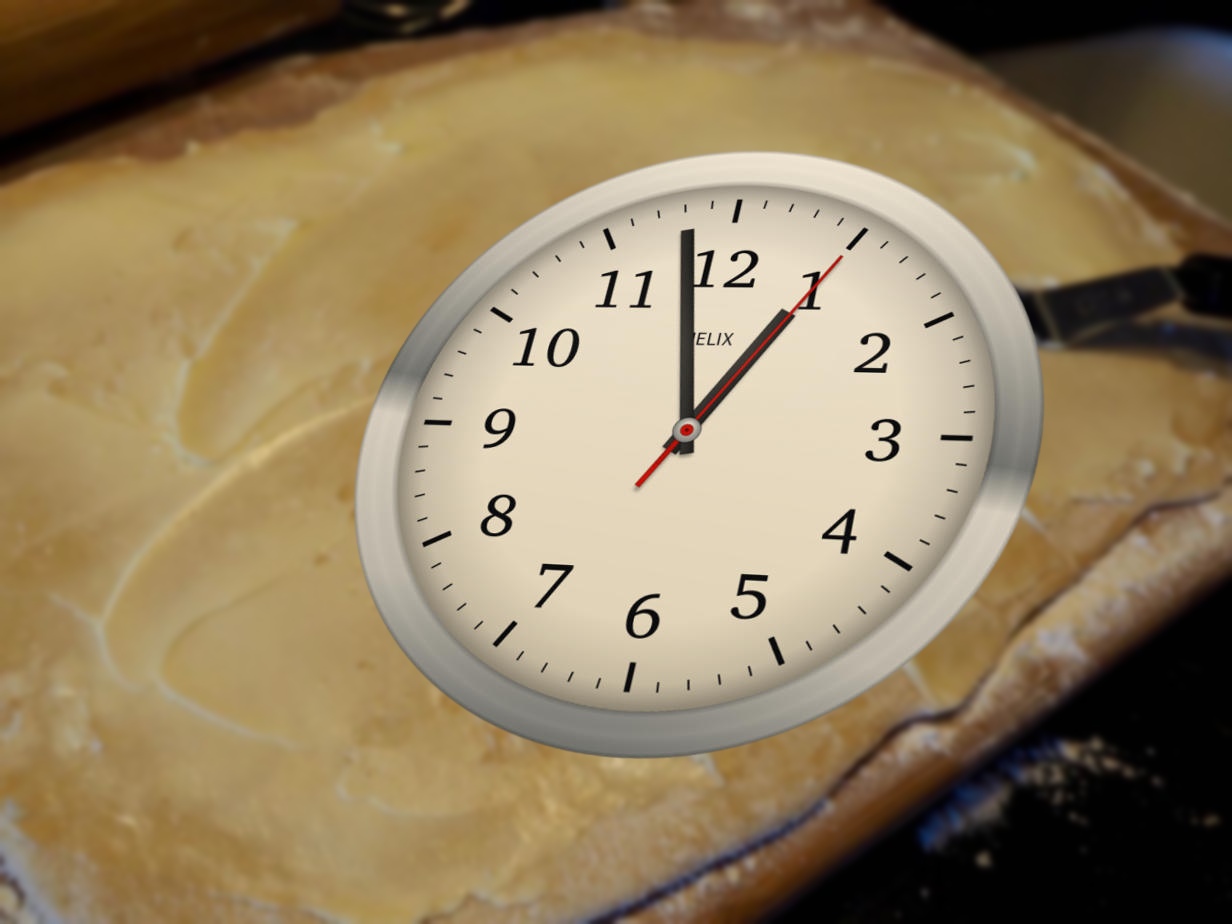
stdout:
12h58m05s
